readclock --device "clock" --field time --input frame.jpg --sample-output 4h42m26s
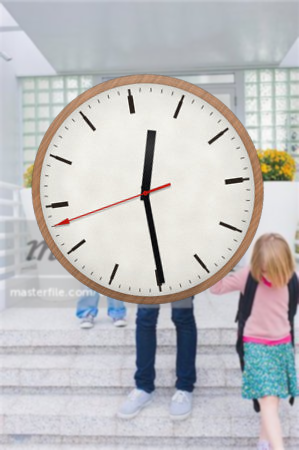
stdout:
12h29m43s
